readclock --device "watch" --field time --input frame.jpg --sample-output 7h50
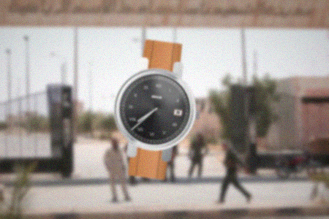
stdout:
7h37
